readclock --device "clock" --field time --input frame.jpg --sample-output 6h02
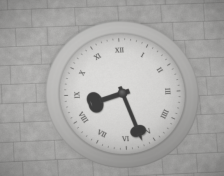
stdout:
8h27
